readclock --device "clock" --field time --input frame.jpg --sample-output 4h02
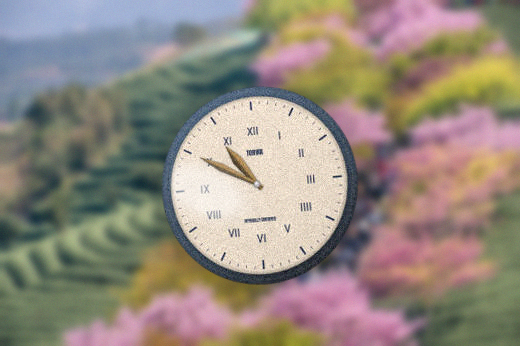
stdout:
10h50
